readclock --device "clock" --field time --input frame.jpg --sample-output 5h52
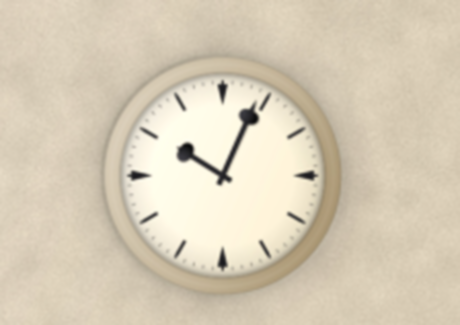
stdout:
10h04
